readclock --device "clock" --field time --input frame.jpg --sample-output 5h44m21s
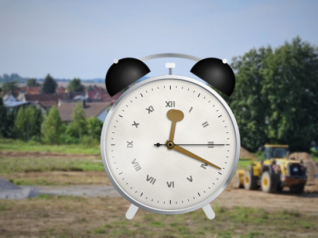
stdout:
12h19m15s
